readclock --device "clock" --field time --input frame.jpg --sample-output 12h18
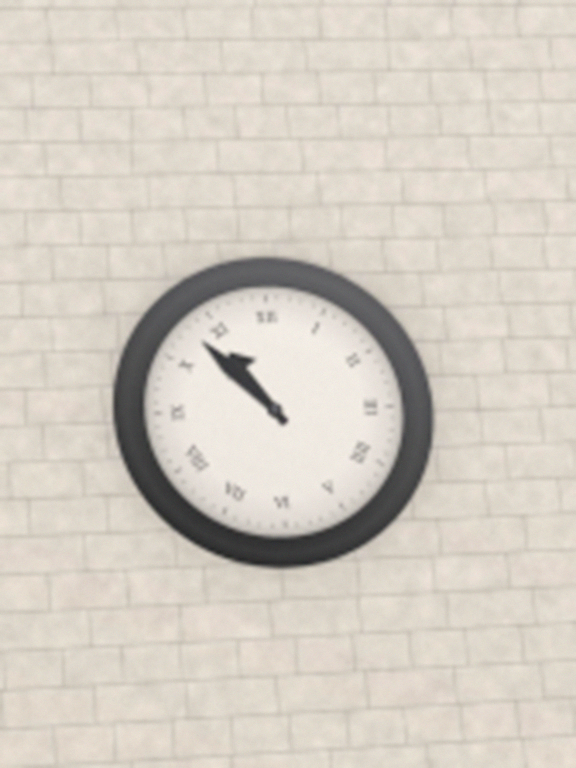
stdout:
10h53
